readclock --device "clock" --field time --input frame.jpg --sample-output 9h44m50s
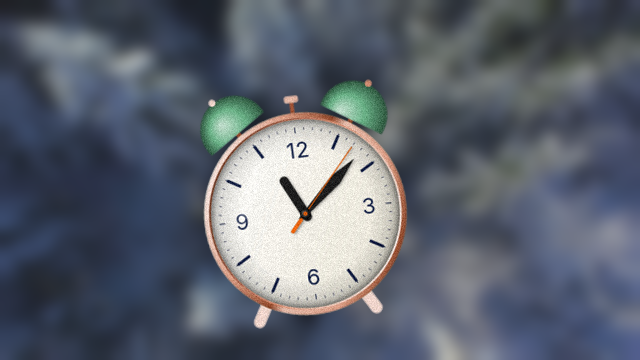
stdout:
11h08m07s
